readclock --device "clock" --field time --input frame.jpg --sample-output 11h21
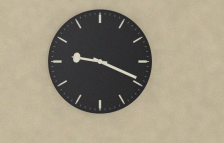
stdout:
9h19
